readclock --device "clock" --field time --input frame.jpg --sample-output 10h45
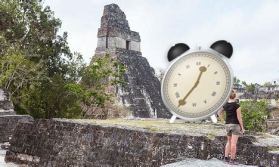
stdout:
12h36
